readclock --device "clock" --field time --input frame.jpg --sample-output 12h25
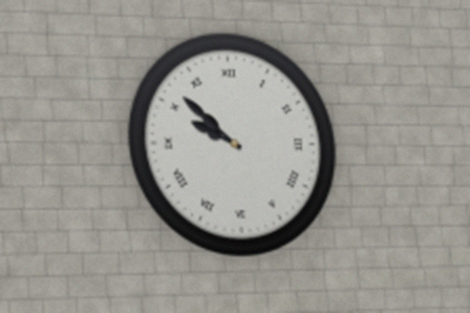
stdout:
9h52
